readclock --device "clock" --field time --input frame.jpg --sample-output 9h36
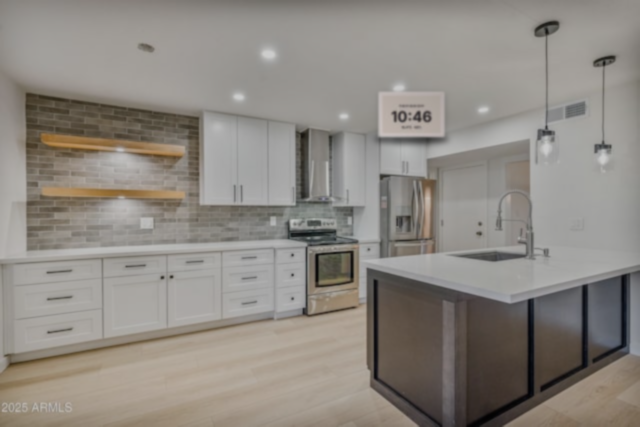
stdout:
10h46
